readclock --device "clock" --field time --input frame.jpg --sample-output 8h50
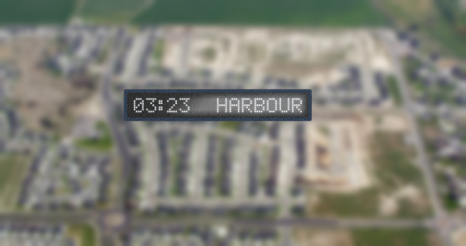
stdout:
3h23
